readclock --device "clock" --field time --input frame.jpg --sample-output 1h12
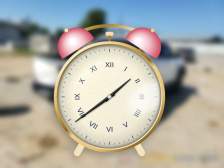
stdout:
1h39
